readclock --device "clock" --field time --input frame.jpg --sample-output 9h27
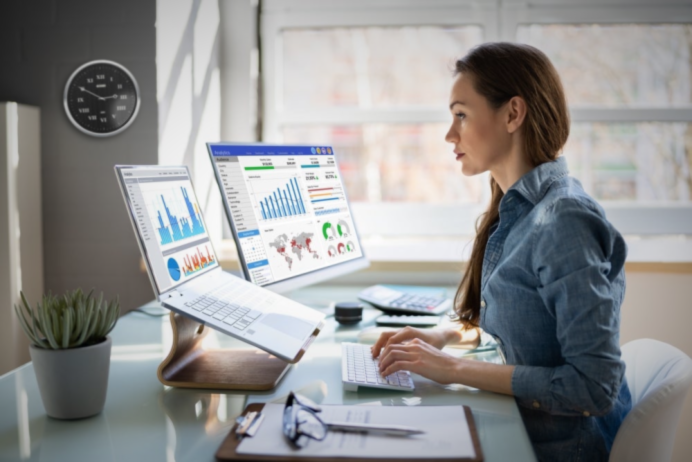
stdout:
2h50
